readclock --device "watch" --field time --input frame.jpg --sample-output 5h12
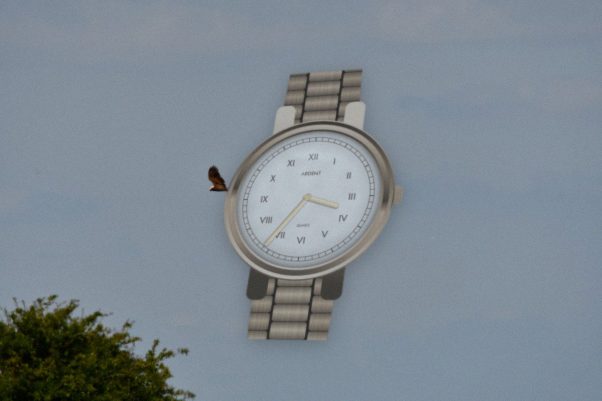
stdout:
3h36
